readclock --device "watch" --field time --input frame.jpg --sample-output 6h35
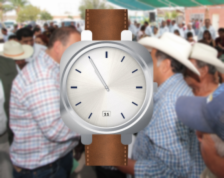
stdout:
10h55
